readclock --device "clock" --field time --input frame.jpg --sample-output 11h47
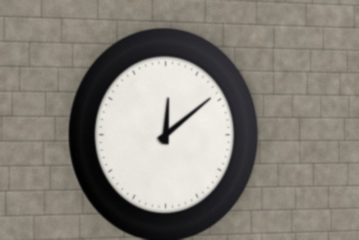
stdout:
12h09
